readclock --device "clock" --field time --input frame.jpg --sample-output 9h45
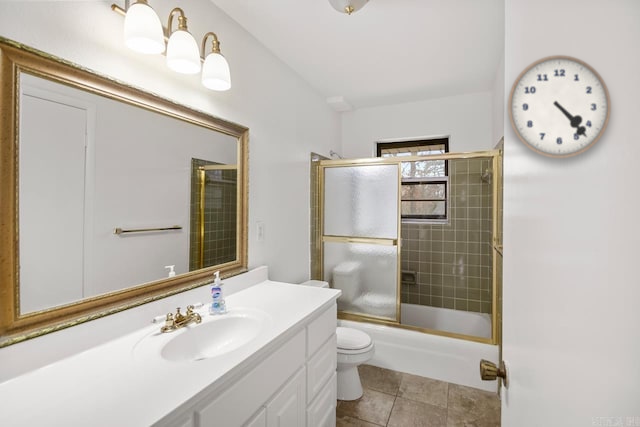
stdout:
4h23
